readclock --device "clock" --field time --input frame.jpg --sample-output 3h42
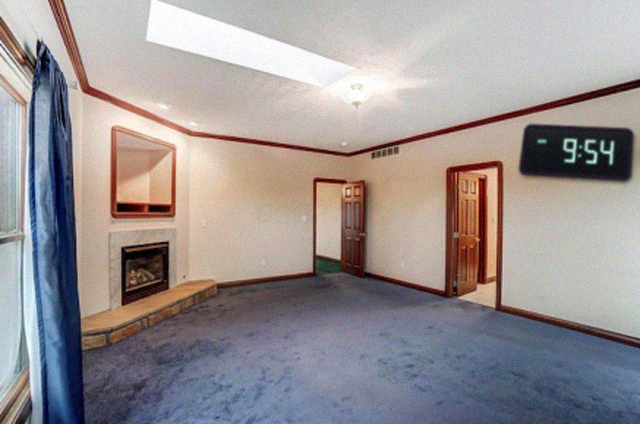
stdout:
9h54
